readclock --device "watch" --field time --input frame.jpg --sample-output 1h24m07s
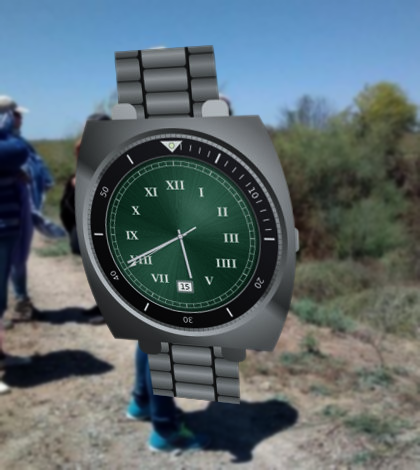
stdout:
5h40m40s
